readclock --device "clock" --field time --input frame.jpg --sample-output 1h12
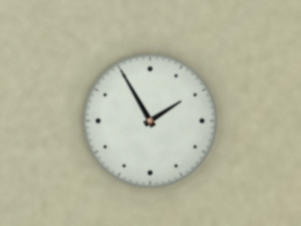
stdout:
1h55
